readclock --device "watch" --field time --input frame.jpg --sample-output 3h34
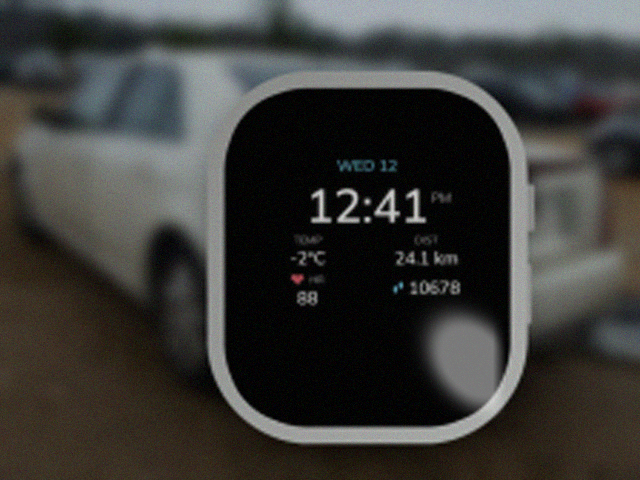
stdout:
12h41
